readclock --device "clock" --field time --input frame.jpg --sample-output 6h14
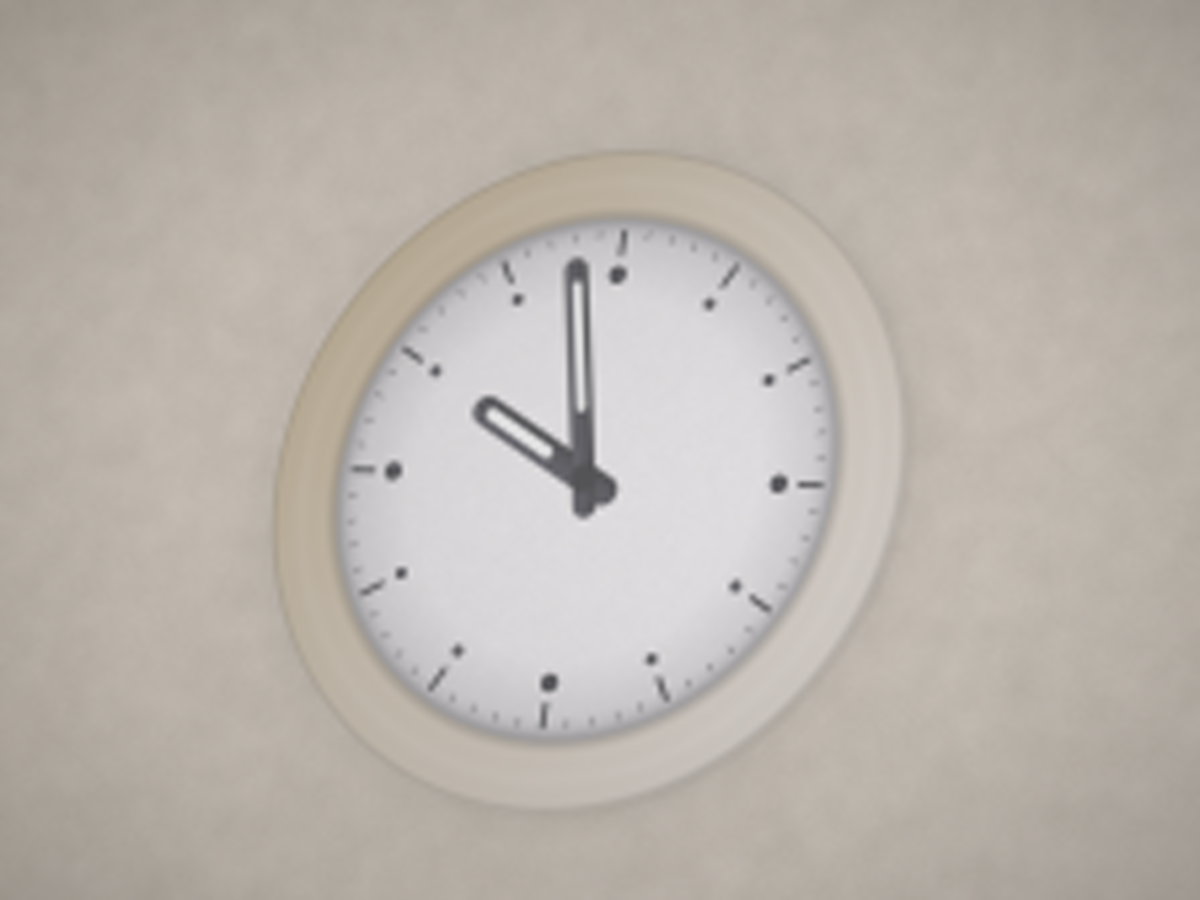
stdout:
9h58
